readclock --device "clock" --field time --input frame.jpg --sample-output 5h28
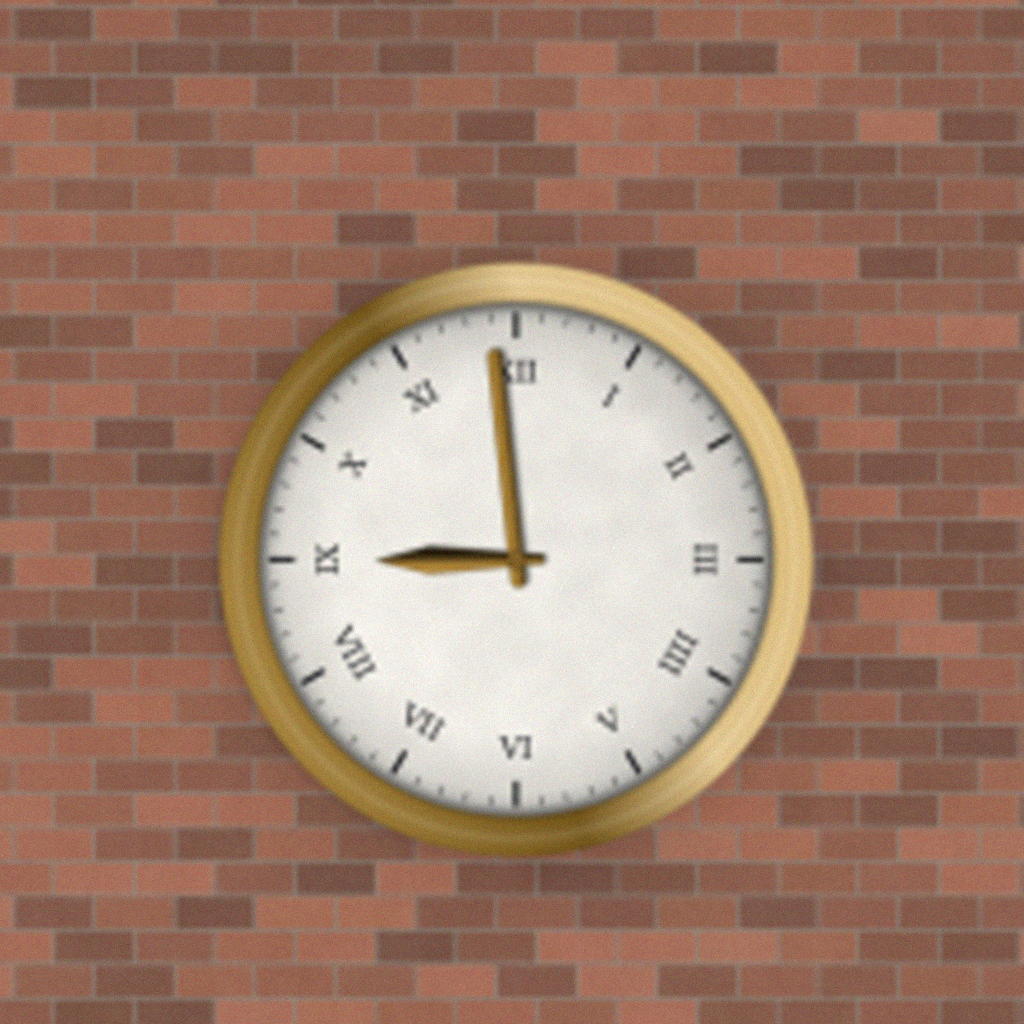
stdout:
8h59
